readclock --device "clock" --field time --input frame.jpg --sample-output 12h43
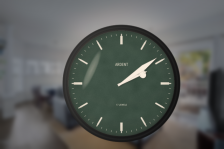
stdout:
2h09
